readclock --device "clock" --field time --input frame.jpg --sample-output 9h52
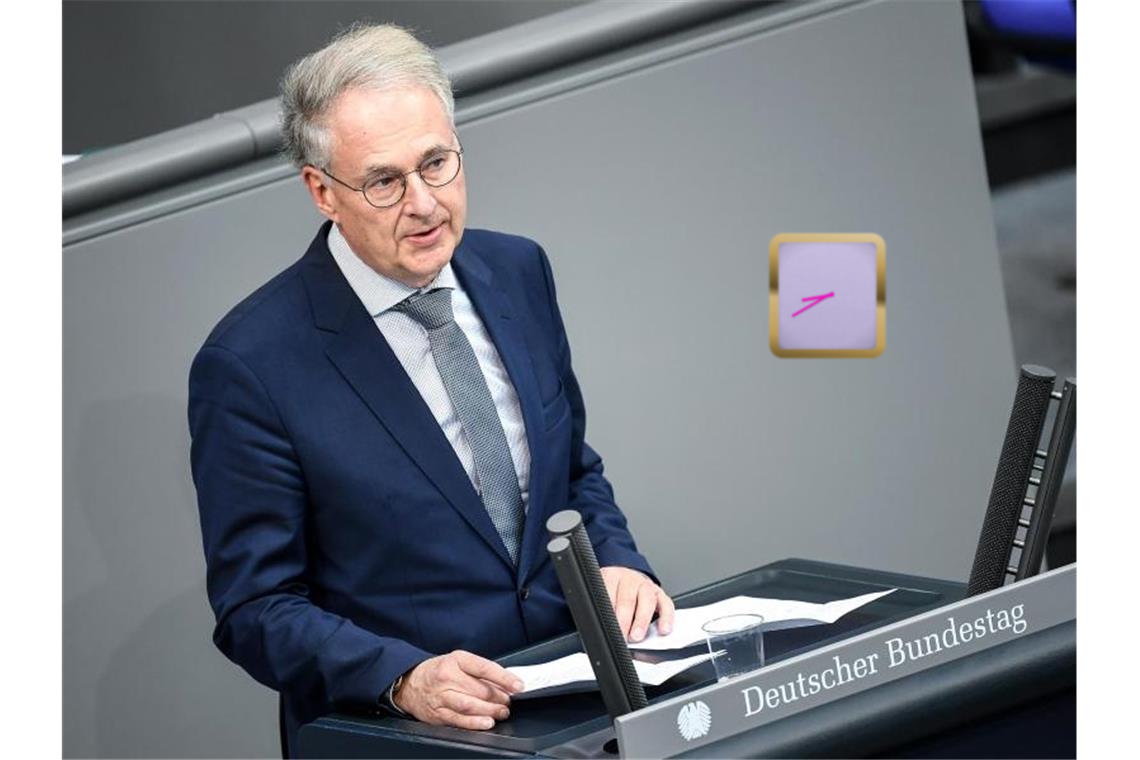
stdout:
8h40
